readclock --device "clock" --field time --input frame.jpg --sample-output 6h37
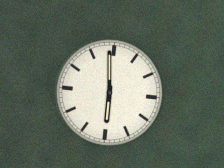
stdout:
5h59
